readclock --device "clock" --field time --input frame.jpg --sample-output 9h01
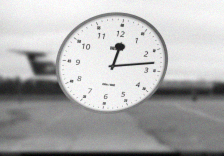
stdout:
12h13
